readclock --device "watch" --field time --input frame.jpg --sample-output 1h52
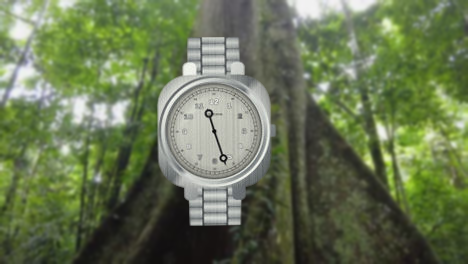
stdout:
11h27
